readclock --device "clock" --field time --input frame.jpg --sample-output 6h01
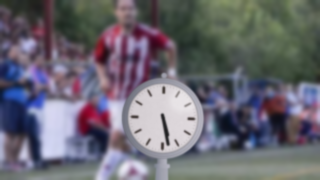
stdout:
5h28
